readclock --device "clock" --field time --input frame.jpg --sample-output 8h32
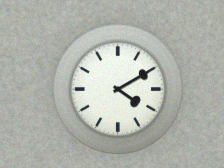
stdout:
4h10
